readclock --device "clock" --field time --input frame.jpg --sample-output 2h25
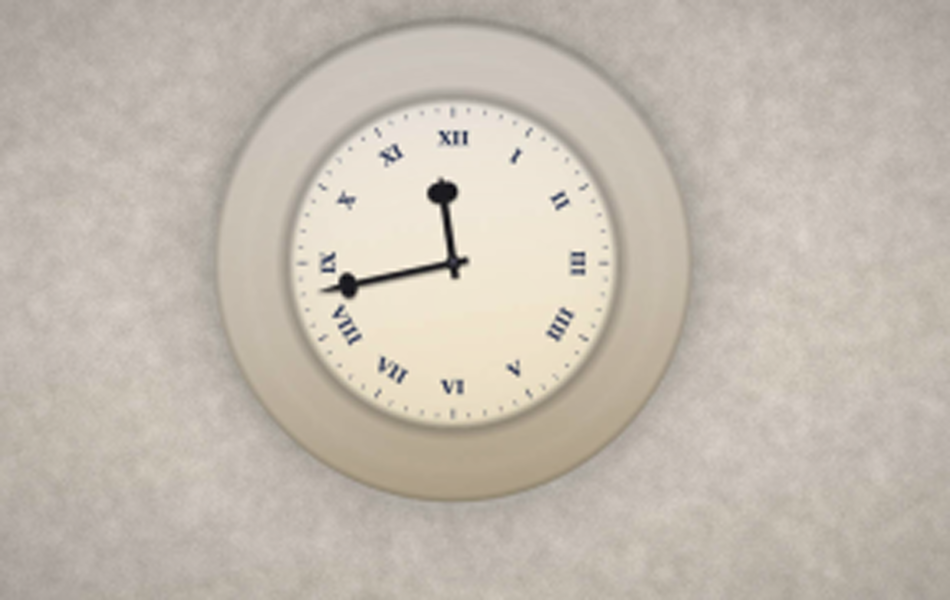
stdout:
11h43
